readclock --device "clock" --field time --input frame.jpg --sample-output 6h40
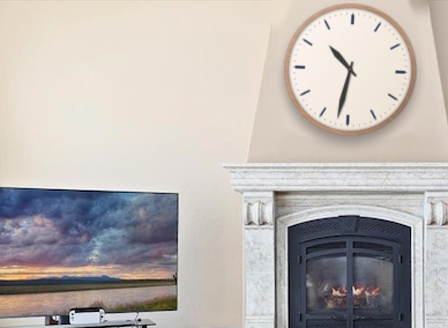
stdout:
10h32
